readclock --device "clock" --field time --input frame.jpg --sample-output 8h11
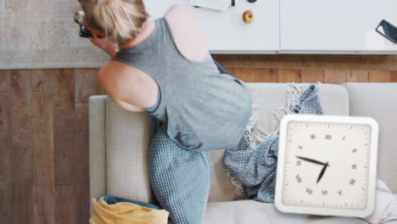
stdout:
6h47
